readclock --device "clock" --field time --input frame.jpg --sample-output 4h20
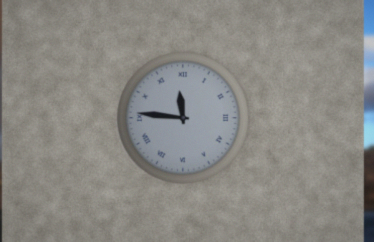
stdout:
11h46
